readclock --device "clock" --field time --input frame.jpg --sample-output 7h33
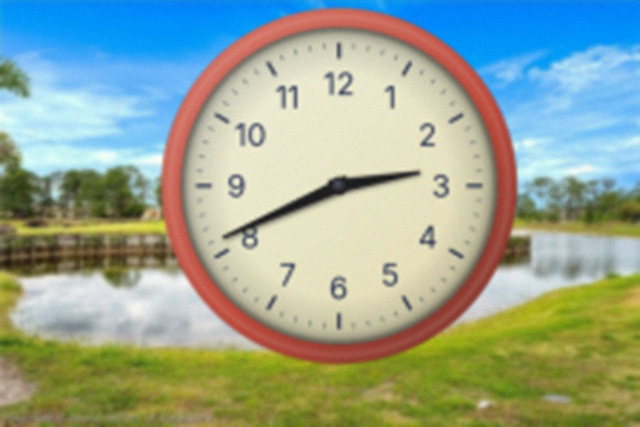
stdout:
2h41
